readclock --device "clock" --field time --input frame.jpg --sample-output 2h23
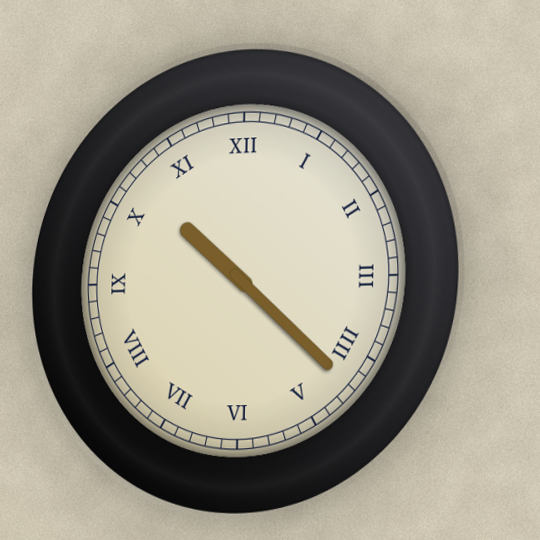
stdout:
10h22
